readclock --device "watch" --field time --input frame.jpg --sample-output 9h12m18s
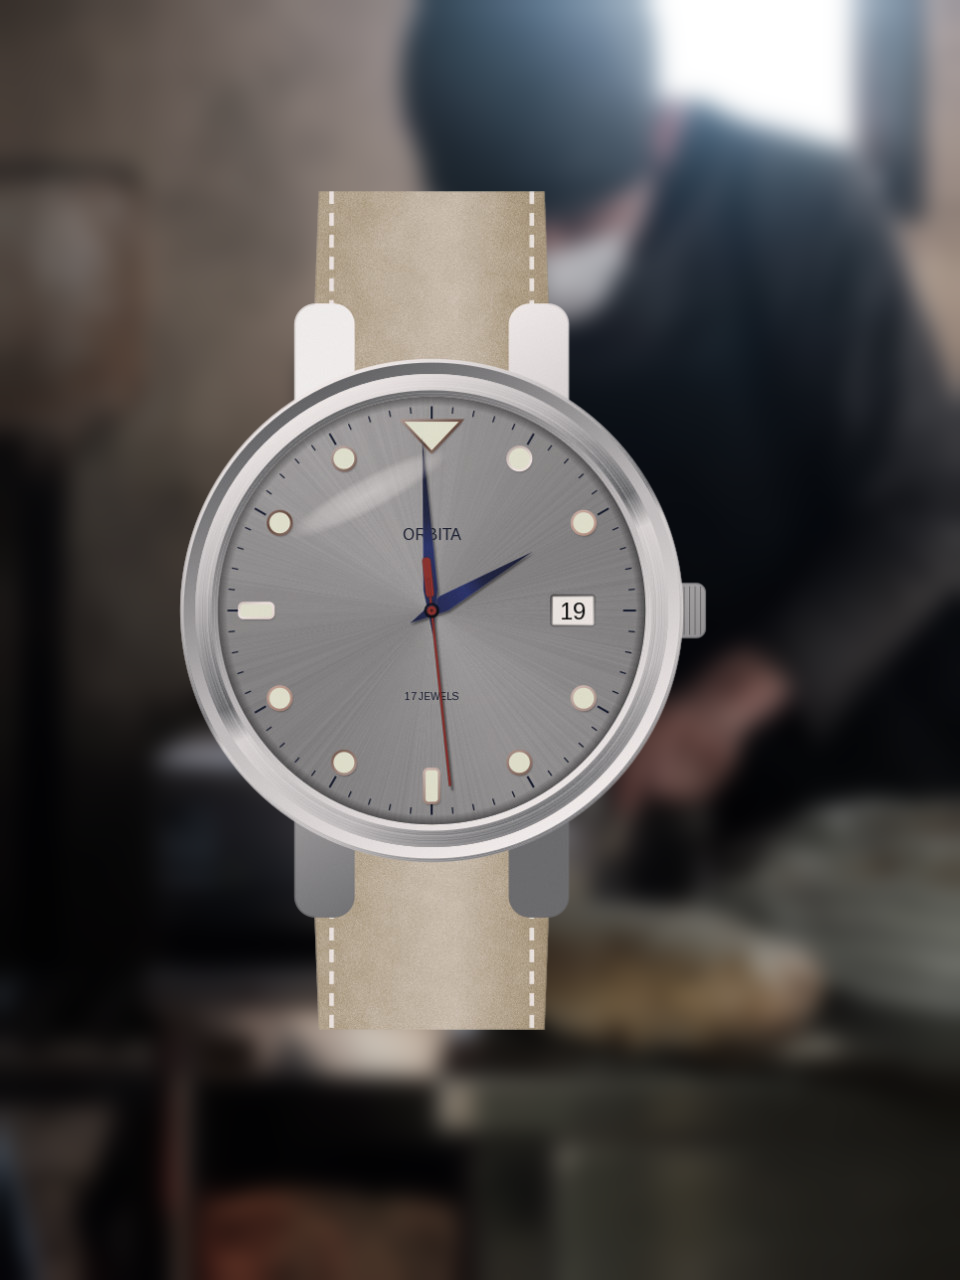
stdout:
1h59m29s
